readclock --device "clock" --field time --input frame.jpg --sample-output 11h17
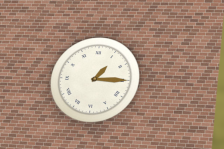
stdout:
1h15
